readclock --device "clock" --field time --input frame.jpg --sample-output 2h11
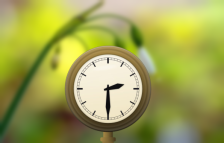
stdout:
2h30
